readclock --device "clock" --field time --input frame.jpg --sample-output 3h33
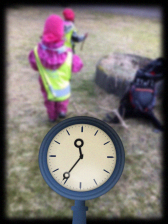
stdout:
11h36
